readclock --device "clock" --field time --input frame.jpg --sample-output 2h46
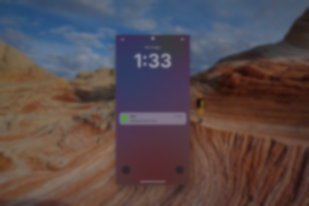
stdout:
1h33
